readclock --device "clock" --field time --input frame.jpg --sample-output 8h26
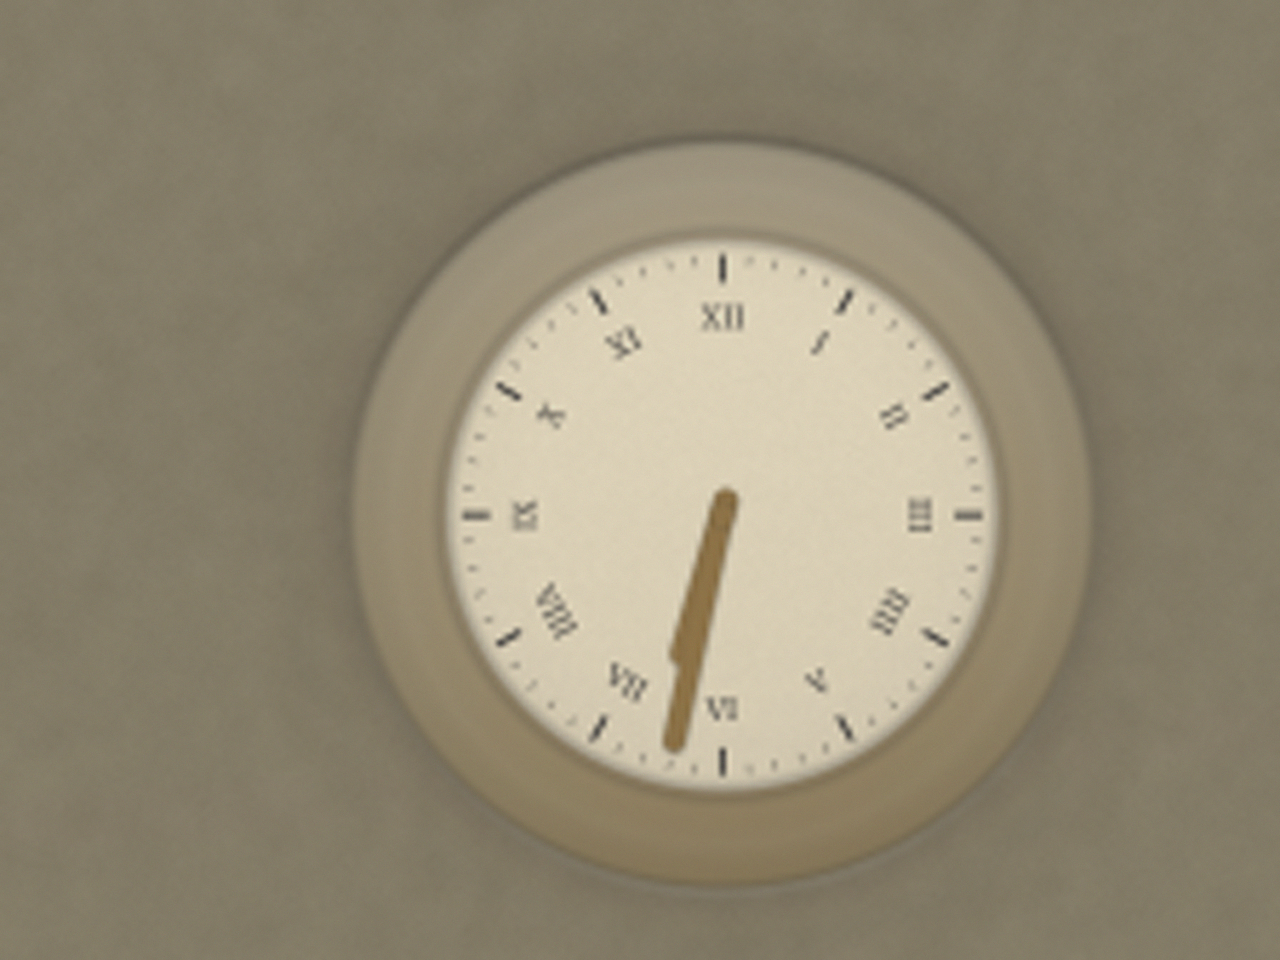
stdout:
6h32
